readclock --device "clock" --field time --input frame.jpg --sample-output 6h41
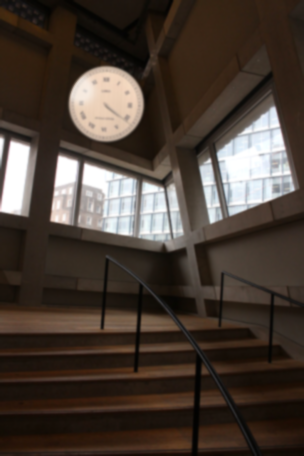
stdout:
4h21
